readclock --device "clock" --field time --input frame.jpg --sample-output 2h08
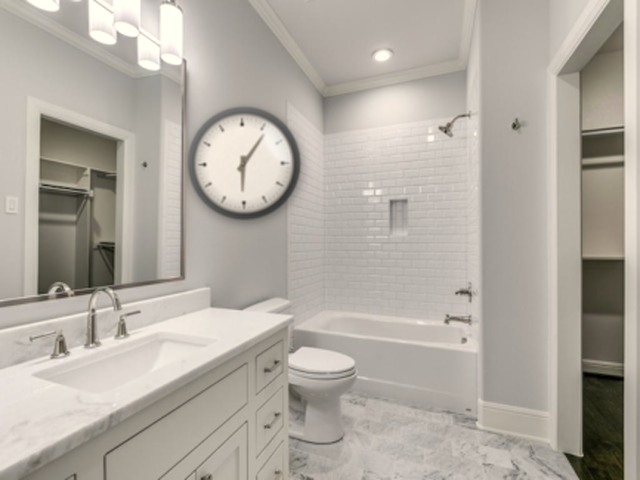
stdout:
6h06
